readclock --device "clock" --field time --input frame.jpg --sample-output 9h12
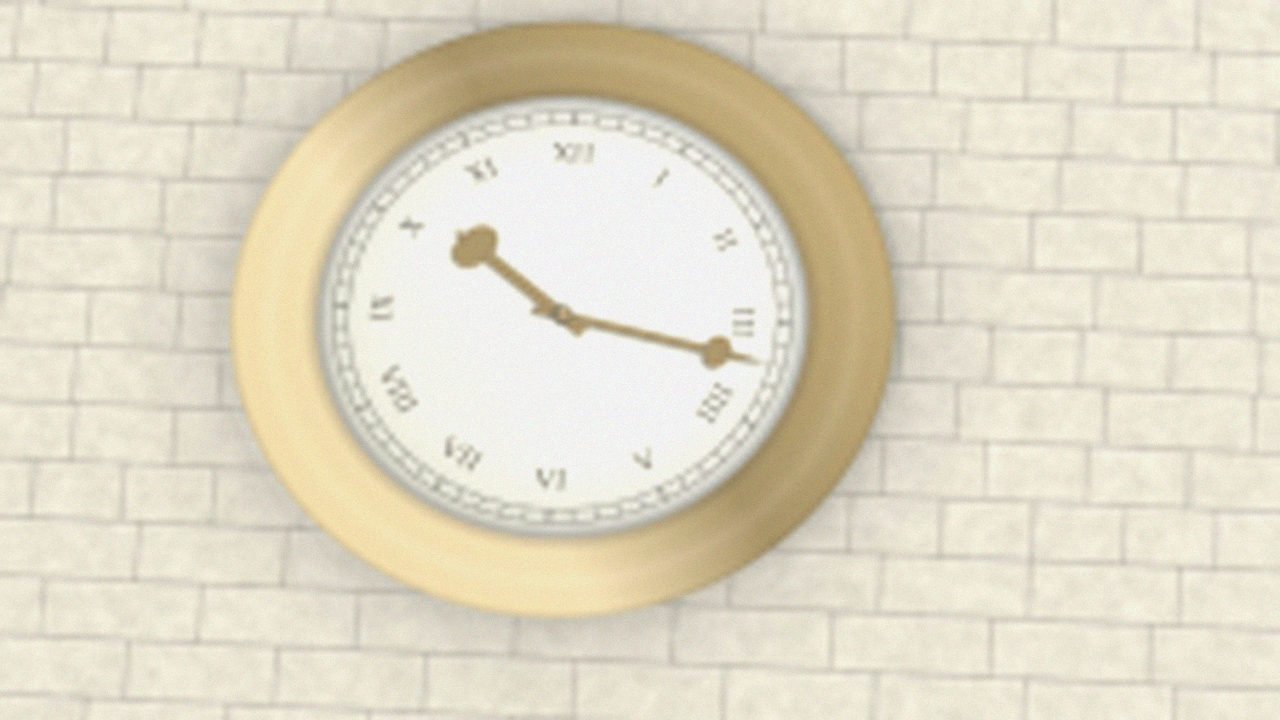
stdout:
10h17
